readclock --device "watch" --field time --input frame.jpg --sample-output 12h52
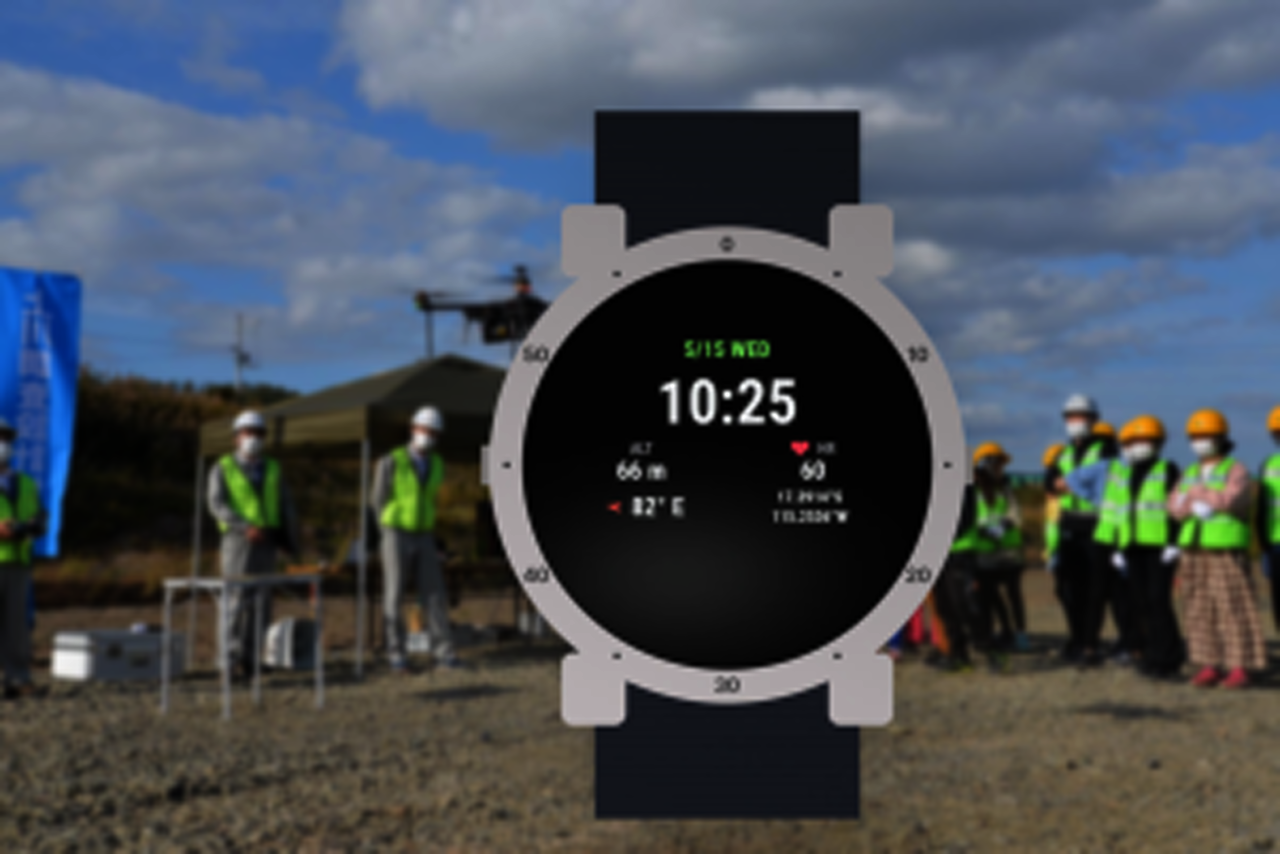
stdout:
10h25
